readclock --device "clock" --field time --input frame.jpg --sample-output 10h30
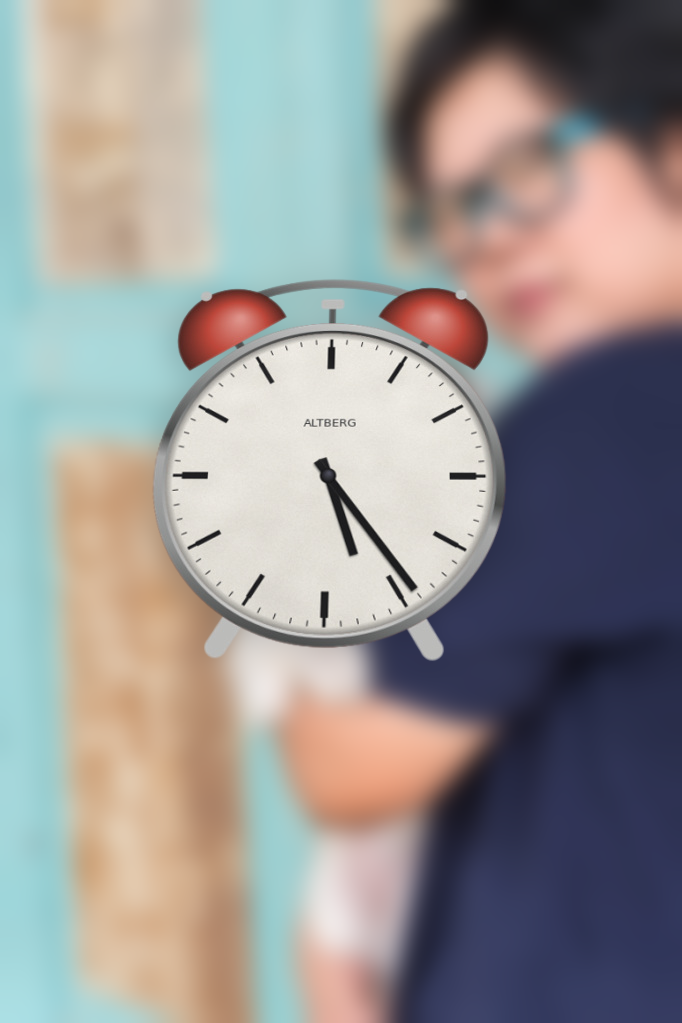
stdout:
5h24
